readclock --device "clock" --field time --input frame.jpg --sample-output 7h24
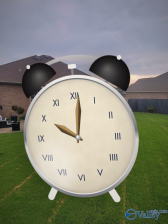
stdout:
10h01
